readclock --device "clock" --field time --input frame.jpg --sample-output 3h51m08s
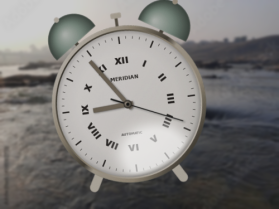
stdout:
8h54m19s
